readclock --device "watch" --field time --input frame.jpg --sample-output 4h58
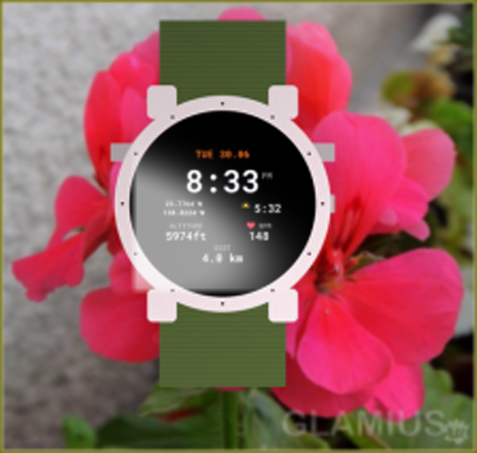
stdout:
8h33
